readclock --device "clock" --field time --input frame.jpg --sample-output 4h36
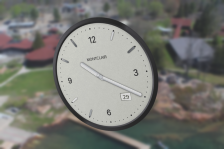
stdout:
10h20
